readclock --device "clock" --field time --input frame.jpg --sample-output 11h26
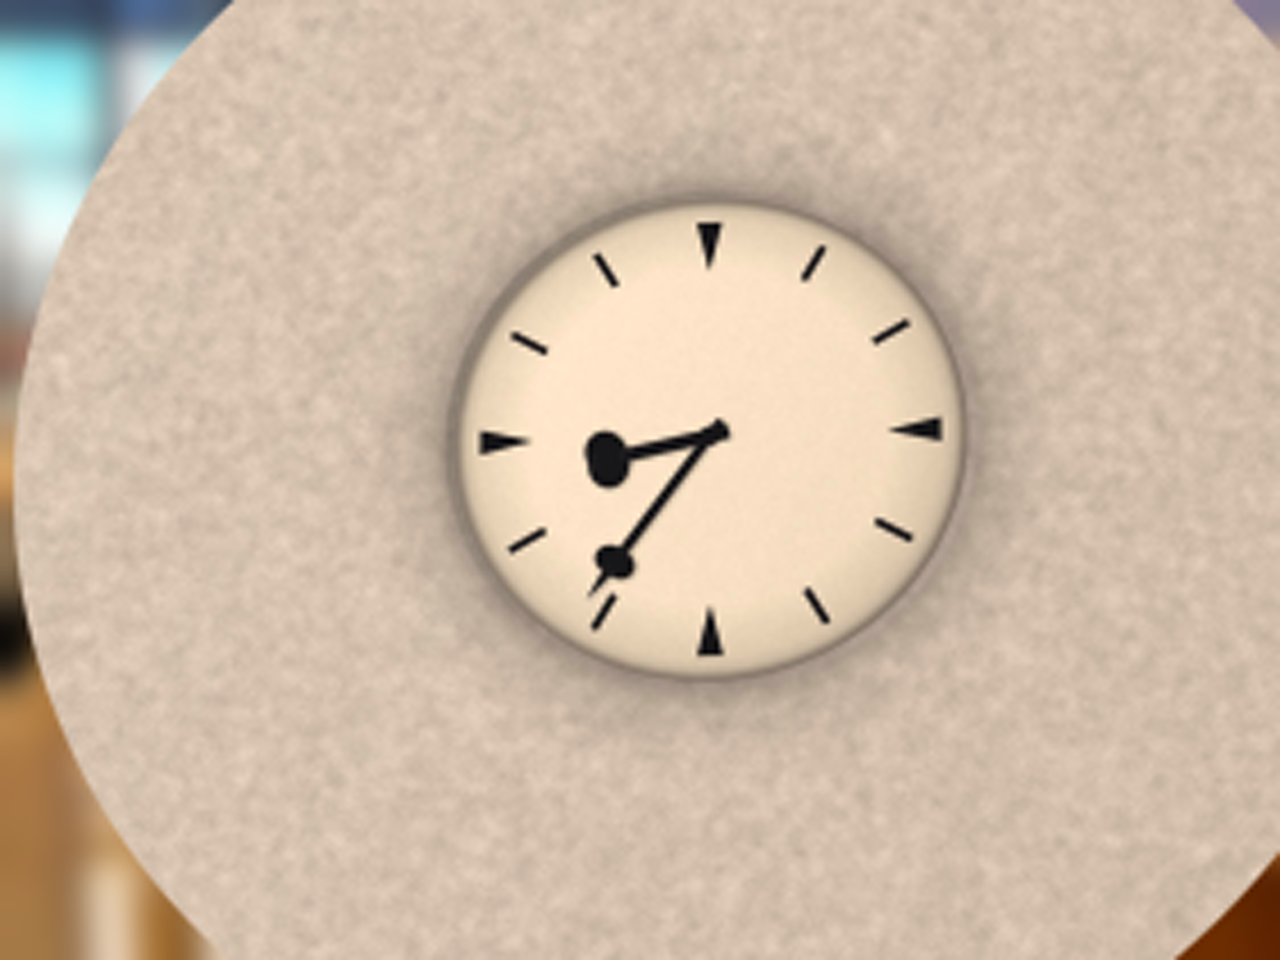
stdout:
8h36
